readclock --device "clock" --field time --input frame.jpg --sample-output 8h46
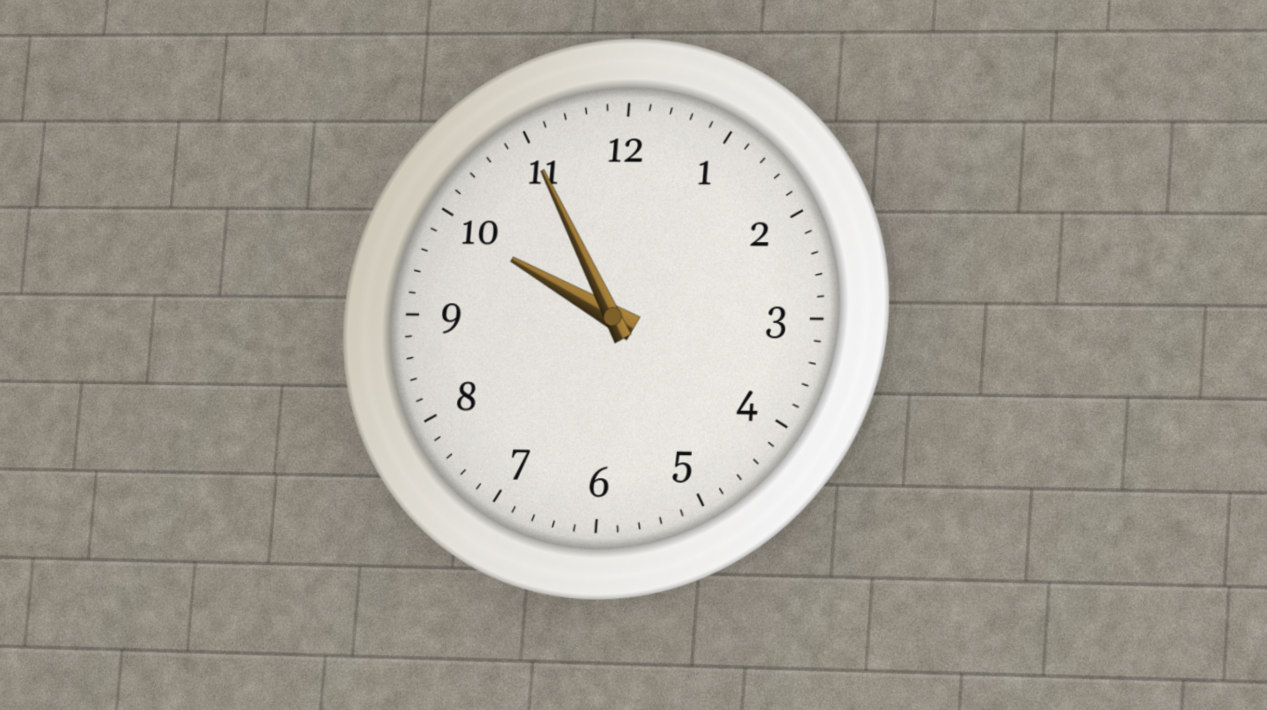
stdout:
9h55
